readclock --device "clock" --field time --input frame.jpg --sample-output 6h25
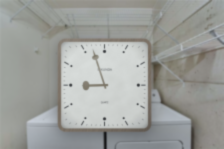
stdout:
8h57
